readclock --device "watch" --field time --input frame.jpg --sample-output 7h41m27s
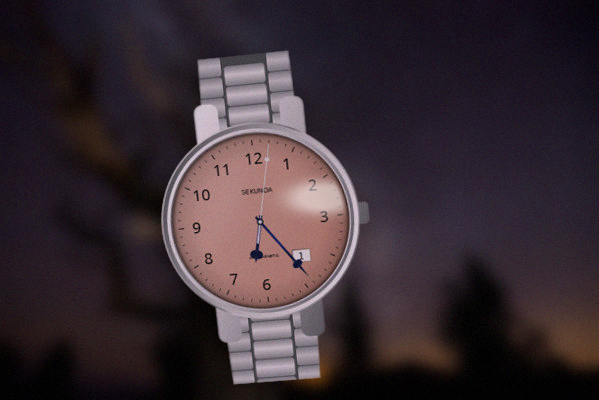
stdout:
6h24m02s
